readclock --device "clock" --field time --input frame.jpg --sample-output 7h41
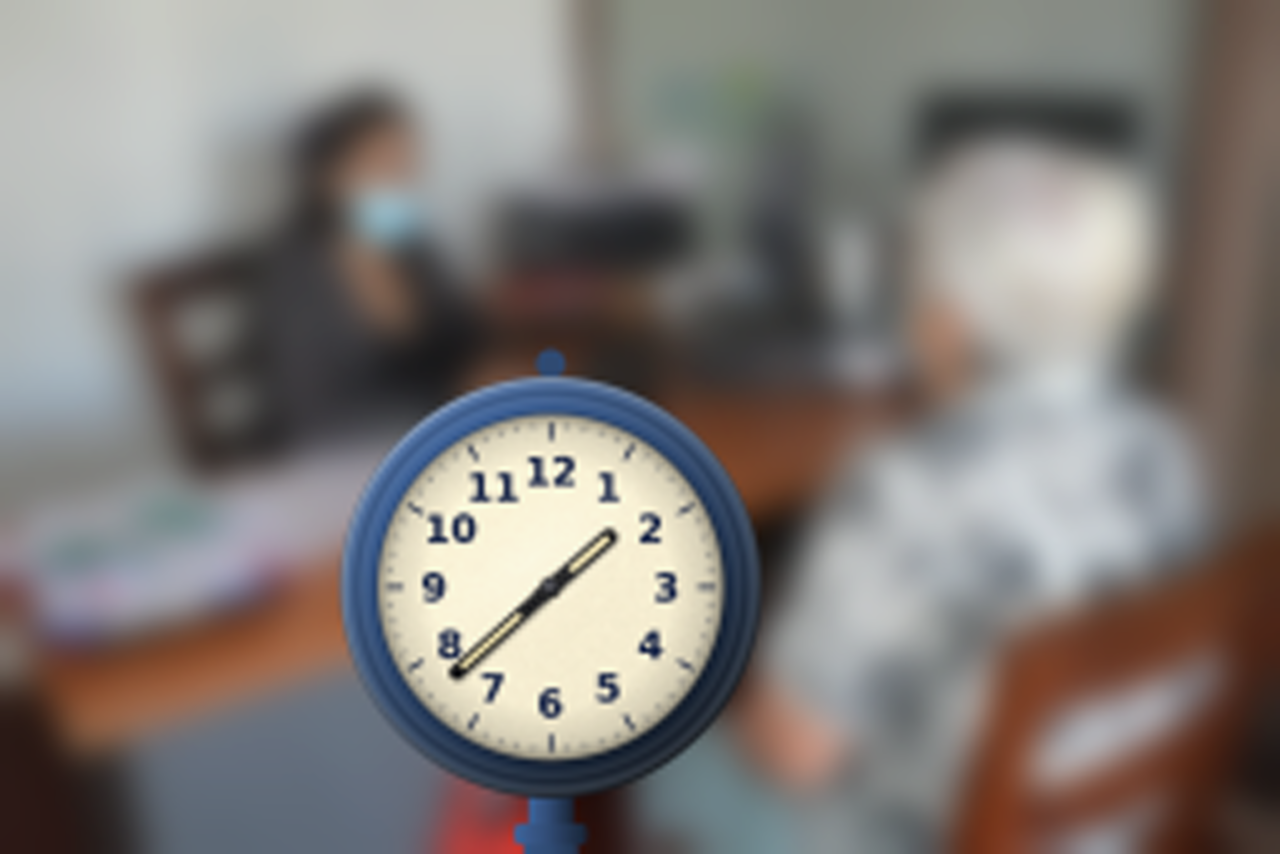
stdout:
1h38
